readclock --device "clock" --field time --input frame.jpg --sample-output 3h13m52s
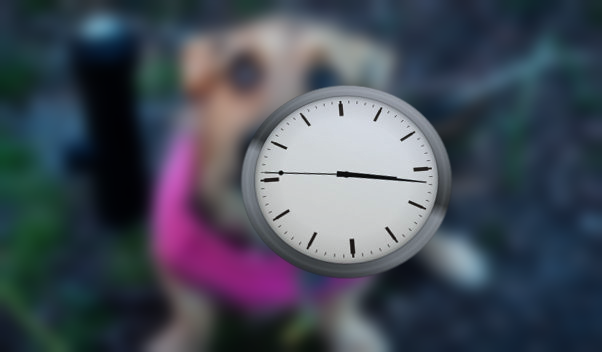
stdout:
3h16m46s
